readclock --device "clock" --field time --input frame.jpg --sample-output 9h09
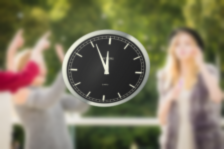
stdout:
11h56
